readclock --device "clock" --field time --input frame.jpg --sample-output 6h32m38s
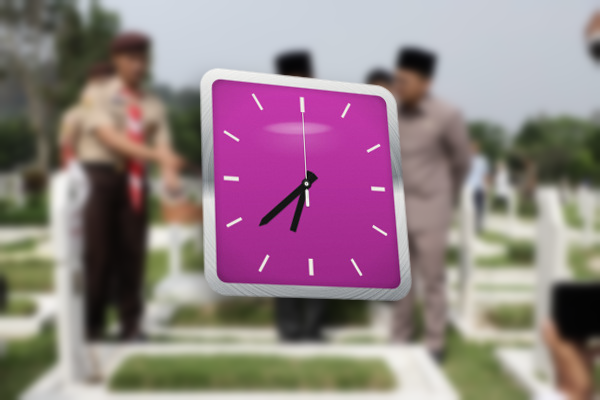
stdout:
6h38m00s
